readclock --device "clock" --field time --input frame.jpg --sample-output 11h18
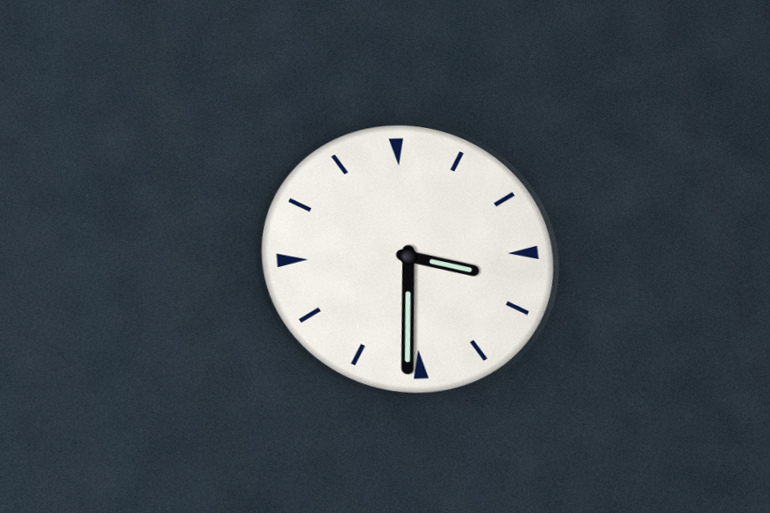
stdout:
3h31
